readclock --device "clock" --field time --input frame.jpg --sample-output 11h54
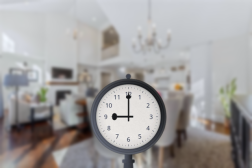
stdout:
9h00
